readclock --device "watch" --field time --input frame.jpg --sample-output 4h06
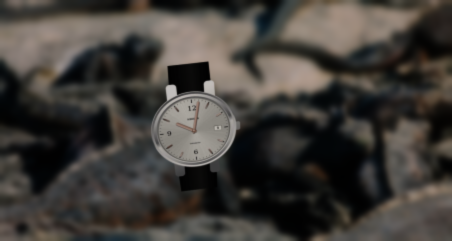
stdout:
10h02
